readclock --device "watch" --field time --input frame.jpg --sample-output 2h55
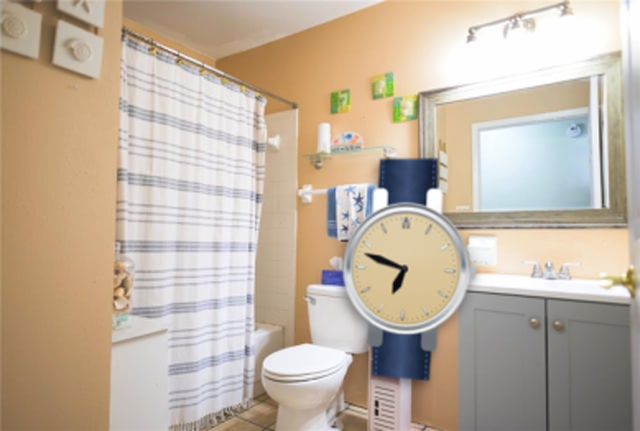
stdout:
6h48
